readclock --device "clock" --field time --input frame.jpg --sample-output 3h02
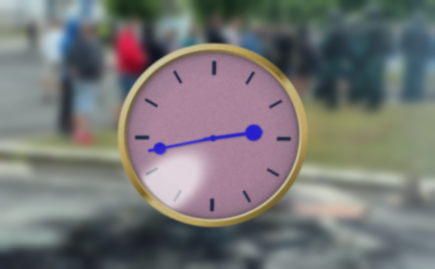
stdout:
2h43
